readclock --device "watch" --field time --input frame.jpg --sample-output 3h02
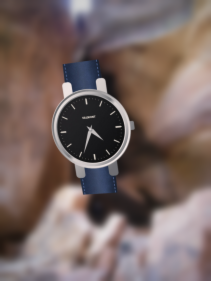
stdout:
4h34
